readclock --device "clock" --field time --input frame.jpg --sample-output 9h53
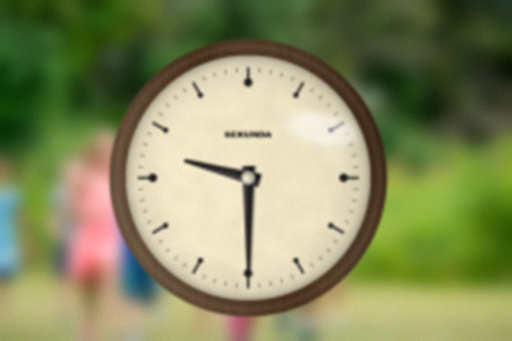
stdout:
9h30
